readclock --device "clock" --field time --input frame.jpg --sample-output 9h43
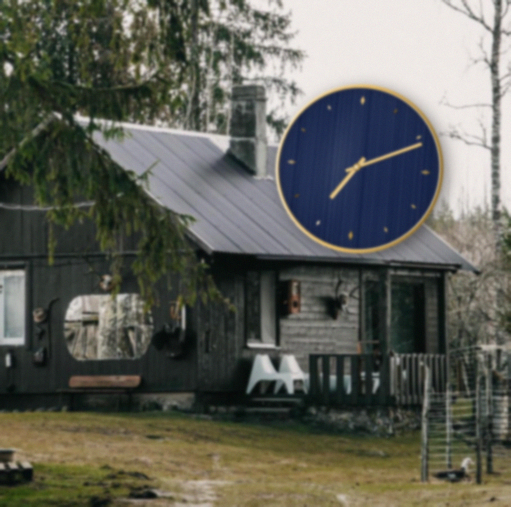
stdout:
7h11
